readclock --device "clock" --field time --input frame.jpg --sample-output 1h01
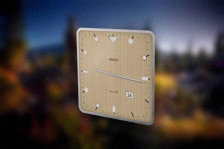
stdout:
9h16
